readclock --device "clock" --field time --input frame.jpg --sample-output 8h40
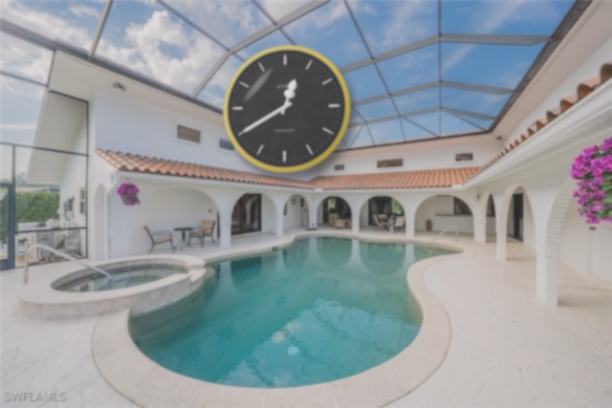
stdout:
12h40
